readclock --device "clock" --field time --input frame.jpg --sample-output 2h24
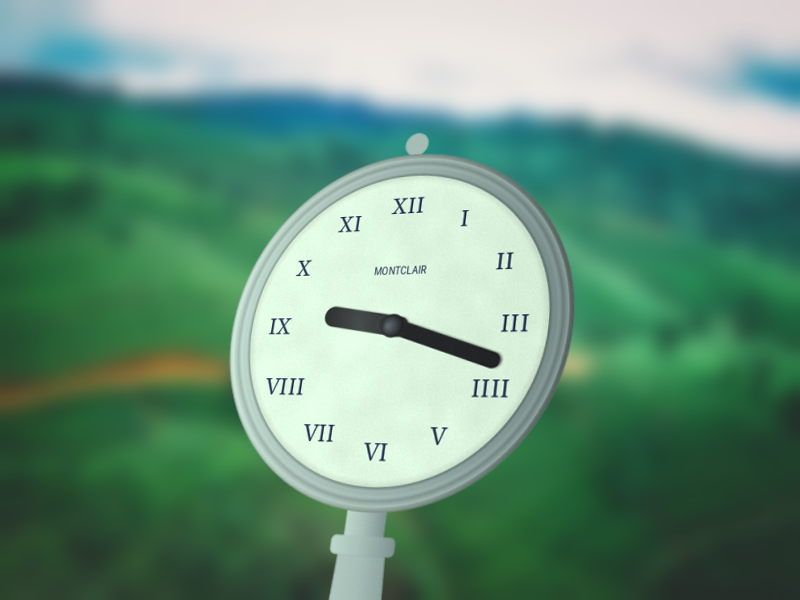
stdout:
9h18
